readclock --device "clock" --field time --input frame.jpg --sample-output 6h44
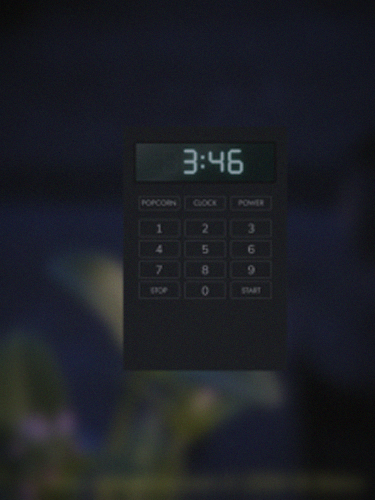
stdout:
3h46
